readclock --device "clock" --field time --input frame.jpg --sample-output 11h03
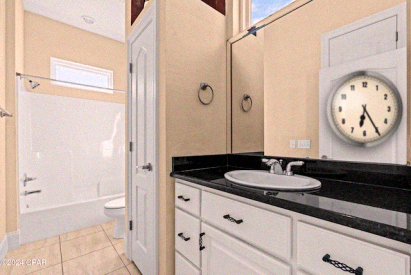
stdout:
6h25
